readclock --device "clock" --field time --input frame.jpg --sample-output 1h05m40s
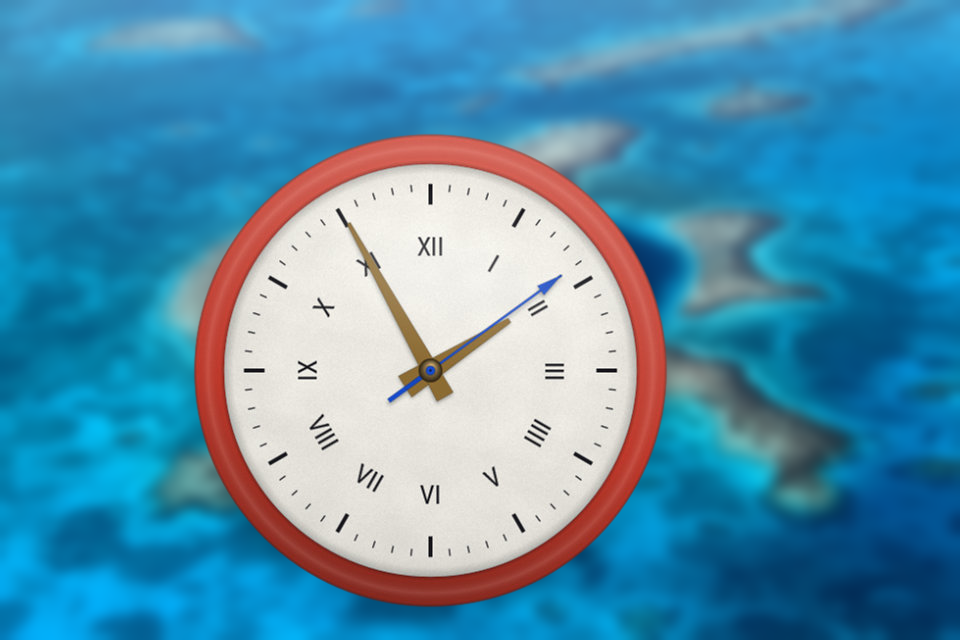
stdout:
1h55m09s
